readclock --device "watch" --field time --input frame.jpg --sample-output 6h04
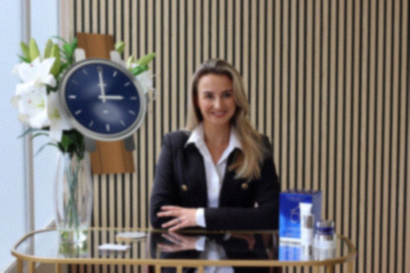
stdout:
3h00
